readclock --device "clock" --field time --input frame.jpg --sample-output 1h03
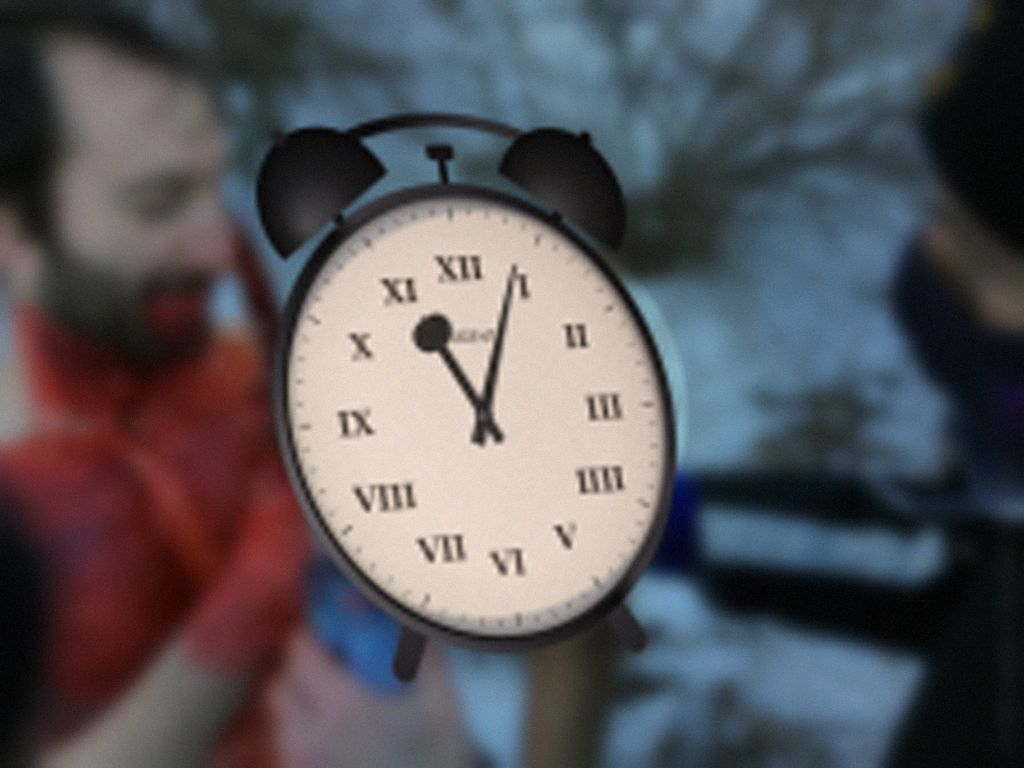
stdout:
11h04
